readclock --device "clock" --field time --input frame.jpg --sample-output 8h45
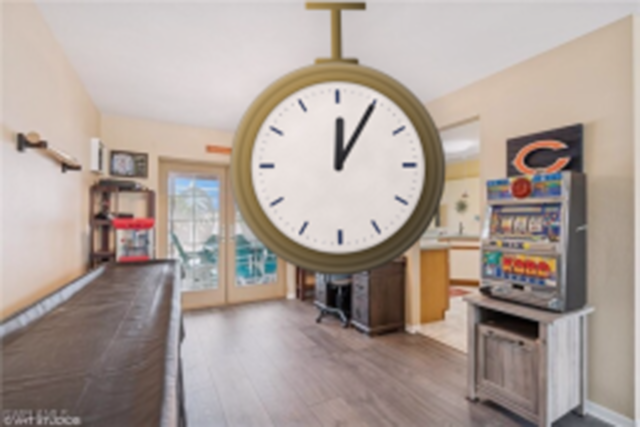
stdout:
12h05
